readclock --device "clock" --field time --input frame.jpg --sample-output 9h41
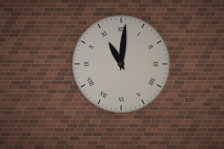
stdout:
11h01
